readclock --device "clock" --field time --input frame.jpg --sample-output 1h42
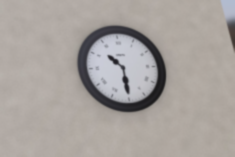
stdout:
10h30
